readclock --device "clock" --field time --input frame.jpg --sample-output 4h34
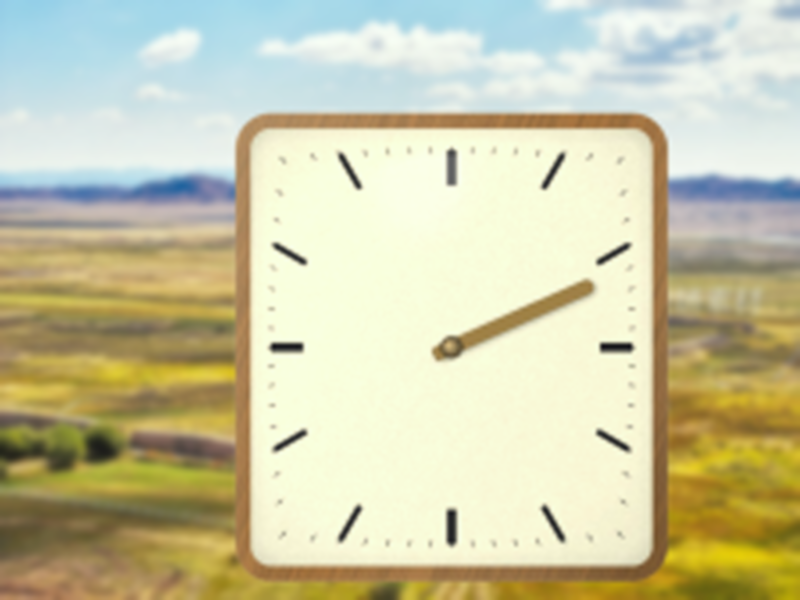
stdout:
2h11
